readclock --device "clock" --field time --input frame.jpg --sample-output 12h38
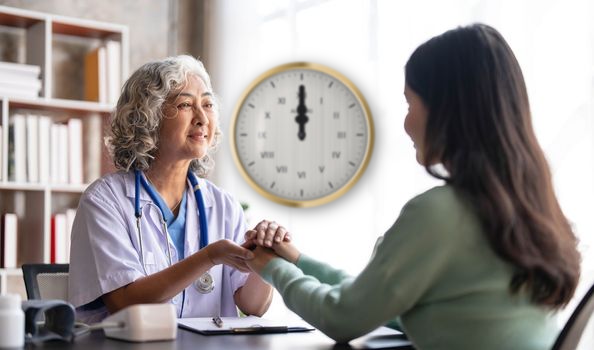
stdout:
12h00
